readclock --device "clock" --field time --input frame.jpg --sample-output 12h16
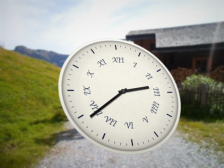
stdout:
2h39
